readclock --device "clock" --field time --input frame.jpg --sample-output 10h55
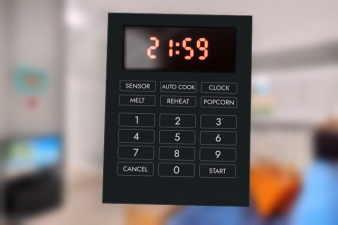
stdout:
21h59
